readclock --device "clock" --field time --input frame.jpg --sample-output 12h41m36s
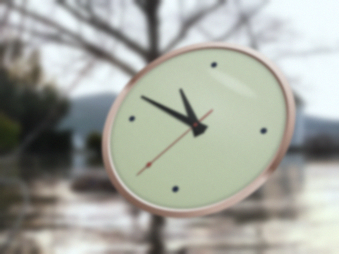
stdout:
10h48m36s
